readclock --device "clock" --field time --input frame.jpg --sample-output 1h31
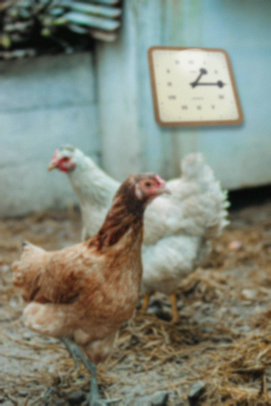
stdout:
1h15
